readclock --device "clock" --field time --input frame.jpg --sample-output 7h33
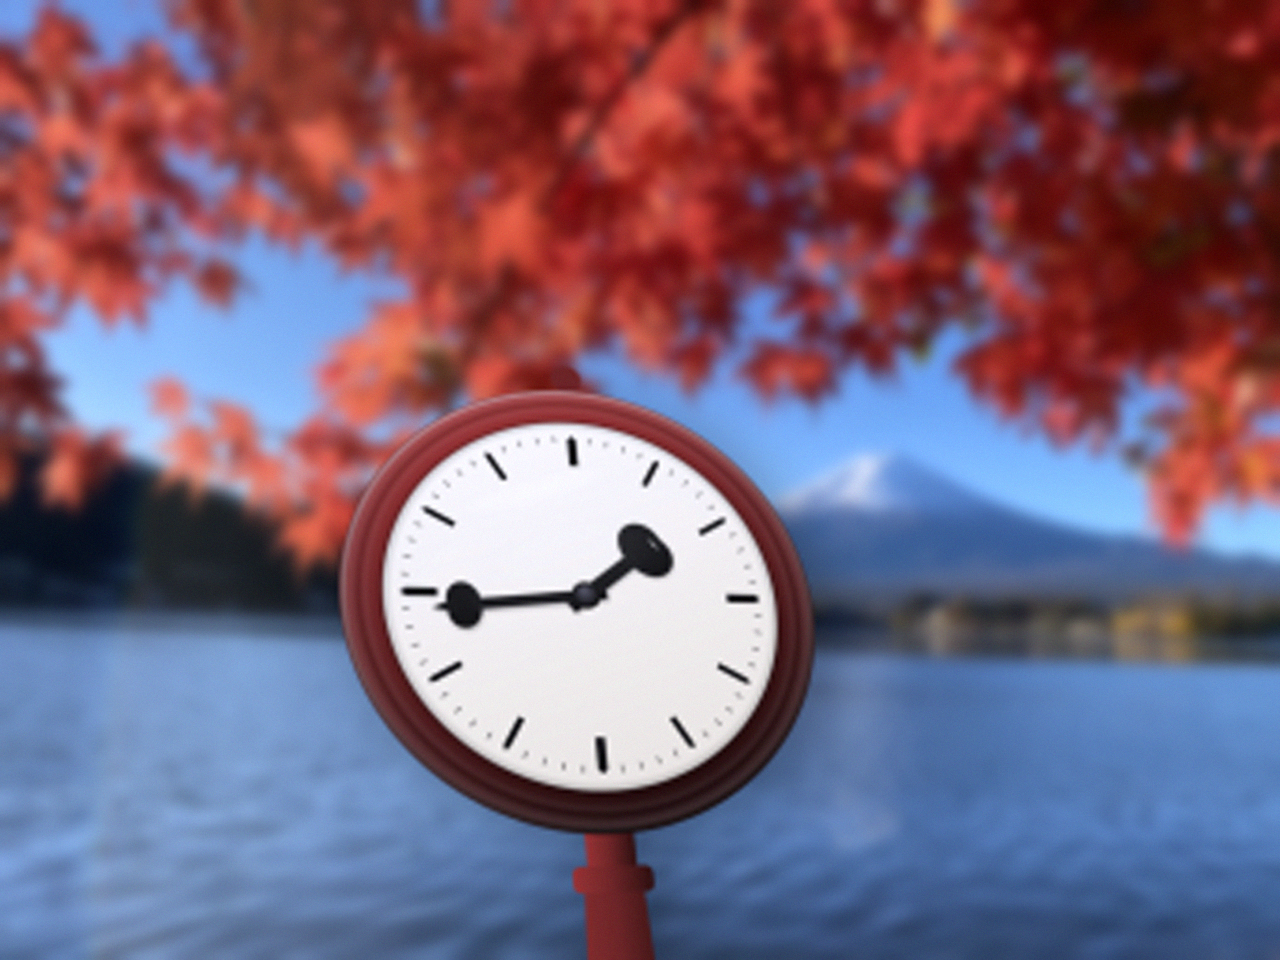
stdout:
1h44
